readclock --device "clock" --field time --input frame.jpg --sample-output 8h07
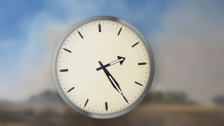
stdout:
2h25
